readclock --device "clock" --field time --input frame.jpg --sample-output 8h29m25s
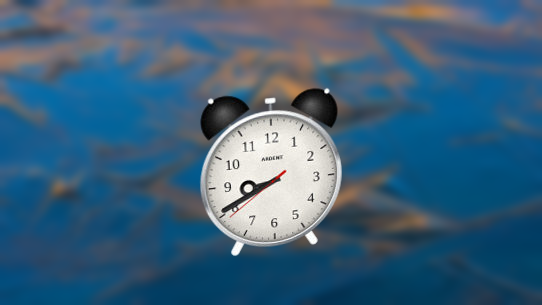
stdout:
8h40m39s
